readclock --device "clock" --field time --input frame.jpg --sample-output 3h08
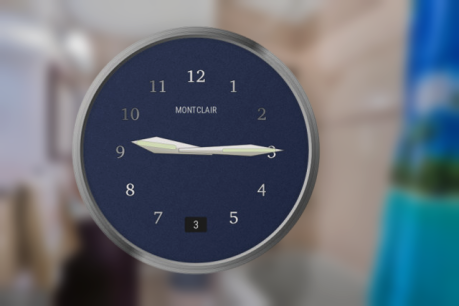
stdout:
9h15
